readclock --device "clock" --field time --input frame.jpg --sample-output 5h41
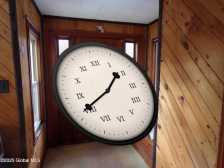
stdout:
1h41
